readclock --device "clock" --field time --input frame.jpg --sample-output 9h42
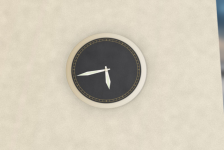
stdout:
5h43
